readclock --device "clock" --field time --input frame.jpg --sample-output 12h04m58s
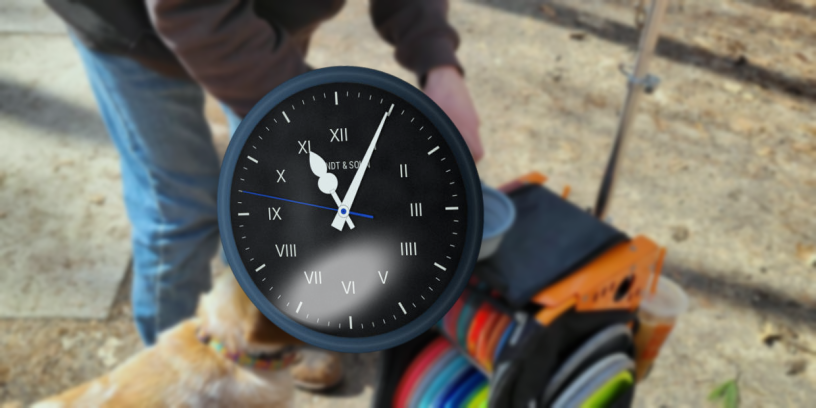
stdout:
11h04m47s
